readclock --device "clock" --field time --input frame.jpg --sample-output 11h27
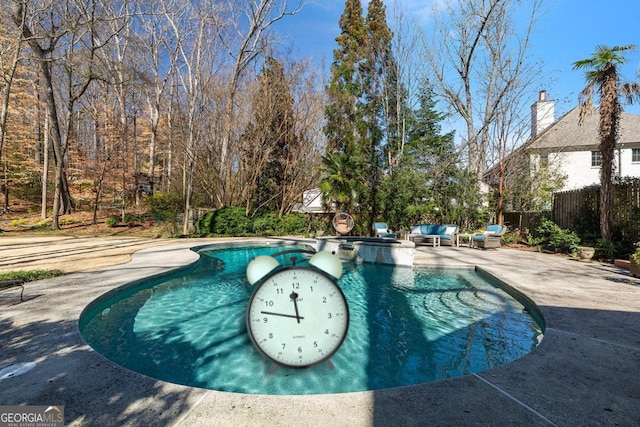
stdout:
11h47
